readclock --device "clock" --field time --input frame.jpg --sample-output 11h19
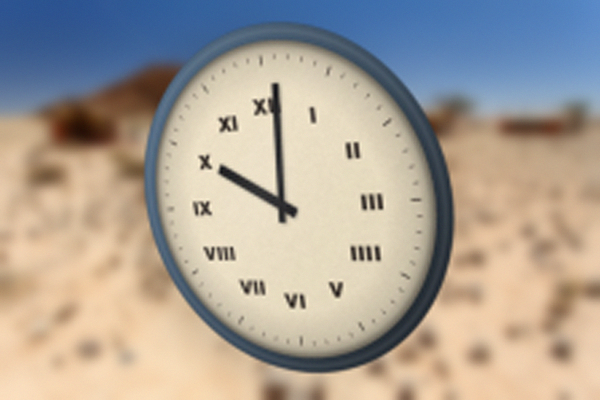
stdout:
10h01
